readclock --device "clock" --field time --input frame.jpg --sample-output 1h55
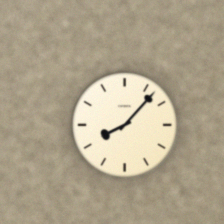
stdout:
8h07
